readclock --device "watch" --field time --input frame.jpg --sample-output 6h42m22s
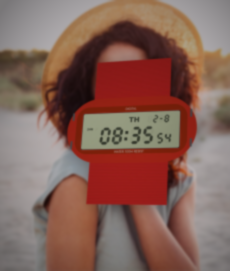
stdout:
8h35m54s
